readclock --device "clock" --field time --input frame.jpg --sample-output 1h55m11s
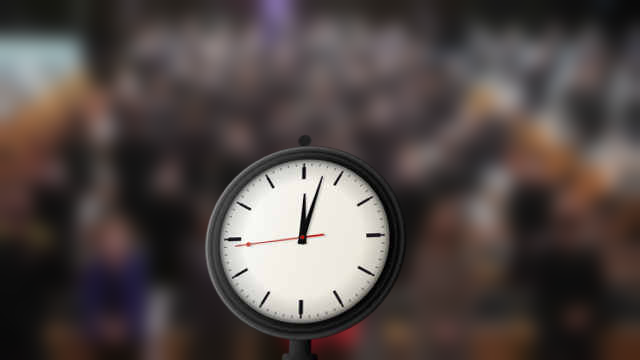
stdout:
12h02m44s
